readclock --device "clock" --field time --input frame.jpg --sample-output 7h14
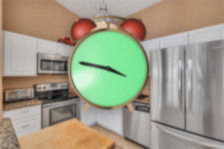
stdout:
3h47
